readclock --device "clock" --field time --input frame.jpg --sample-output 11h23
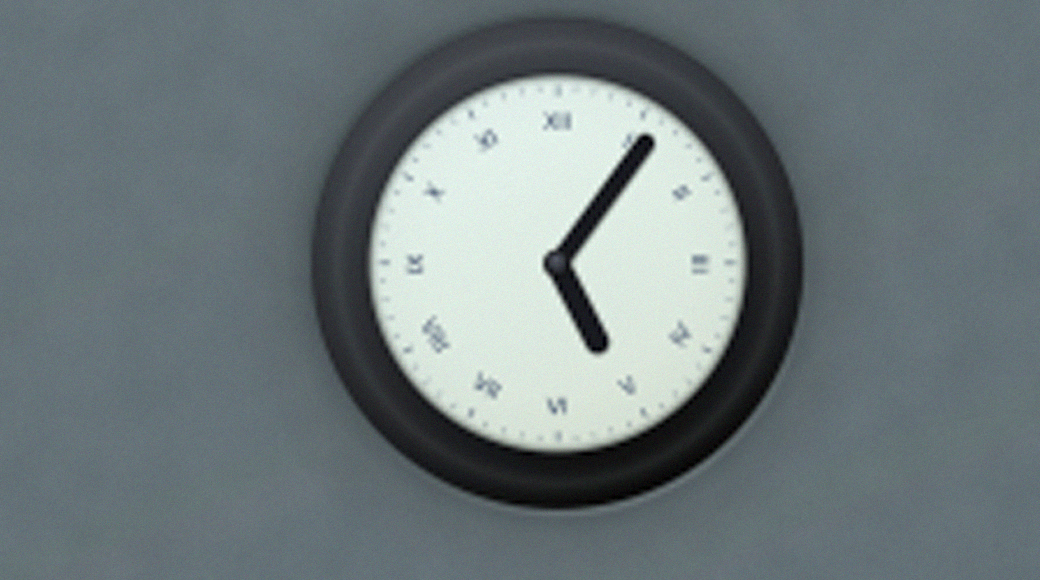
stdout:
5h06
